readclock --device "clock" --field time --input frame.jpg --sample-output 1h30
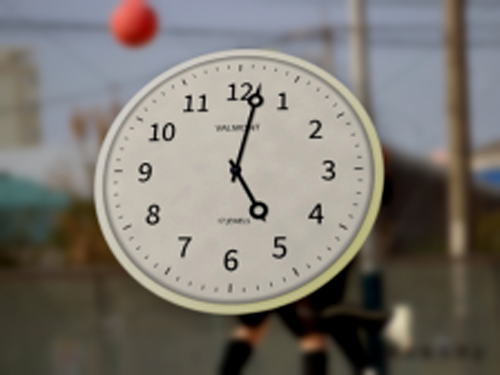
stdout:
5h02
